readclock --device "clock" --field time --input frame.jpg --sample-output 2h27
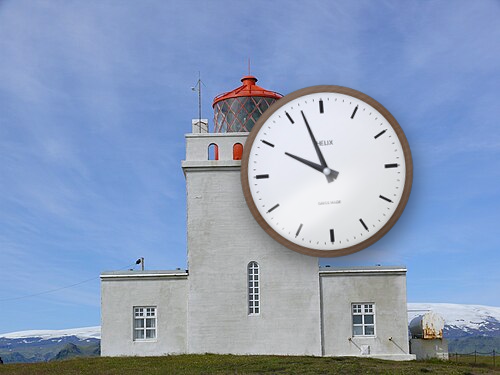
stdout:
9h57
